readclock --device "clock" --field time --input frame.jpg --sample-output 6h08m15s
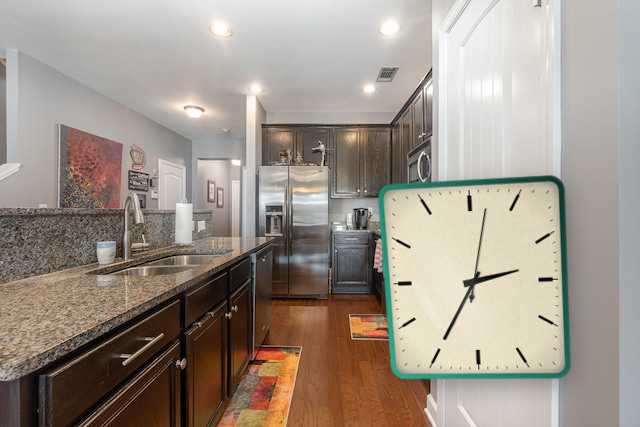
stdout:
2h35m02s
